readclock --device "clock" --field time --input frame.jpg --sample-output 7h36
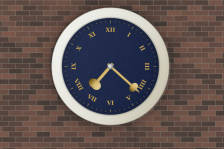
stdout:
7h22
